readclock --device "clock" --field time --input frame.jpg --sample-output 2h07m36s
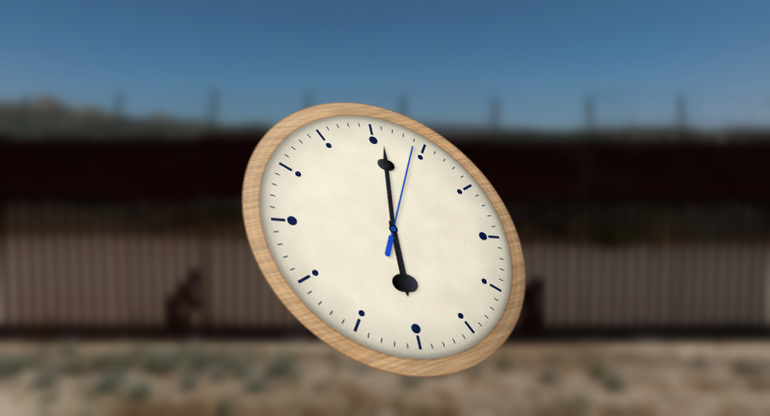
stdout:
6h01m04s
